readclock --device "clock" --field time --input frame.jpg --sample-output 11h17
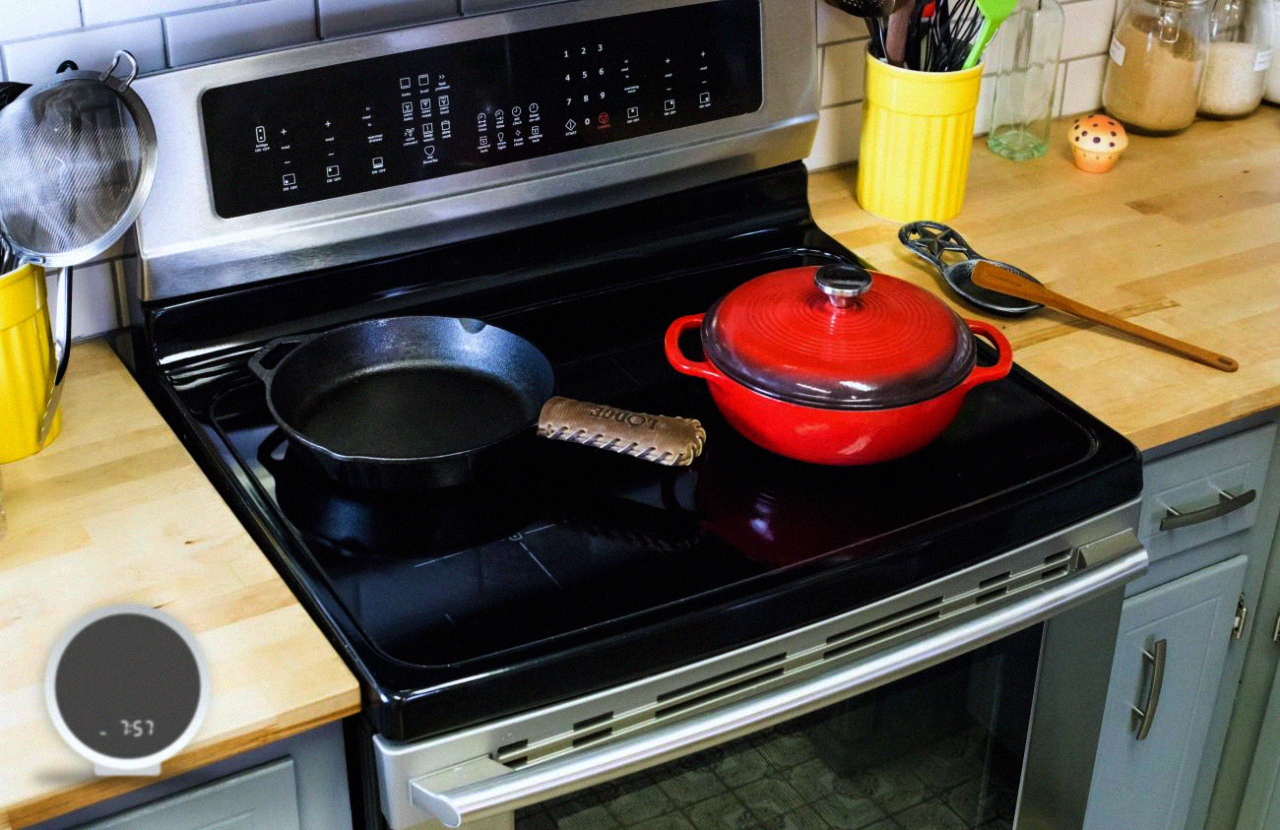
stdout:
7h57
